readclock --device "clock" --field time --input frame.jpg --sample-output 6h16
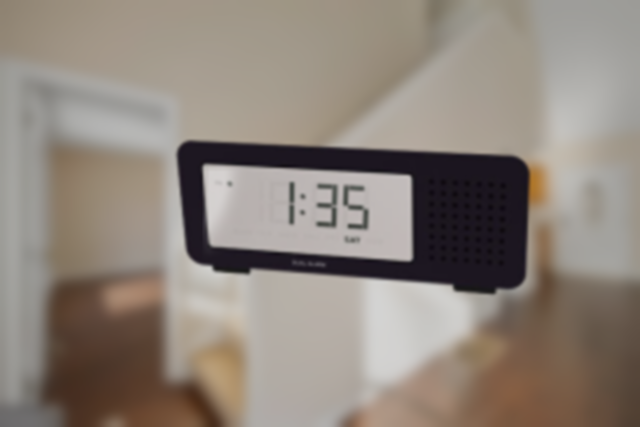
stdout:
1h35
